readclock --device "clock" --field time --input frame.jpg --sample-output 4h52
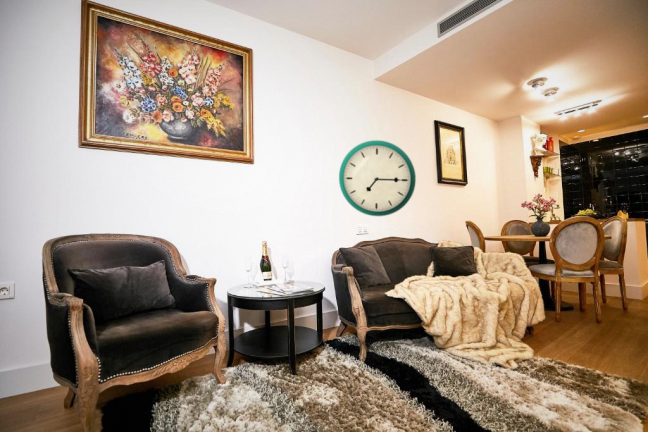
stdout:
7h15
